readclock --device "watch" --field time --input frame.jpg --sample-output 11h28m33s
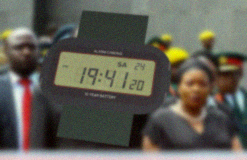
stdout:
19h41m20s
